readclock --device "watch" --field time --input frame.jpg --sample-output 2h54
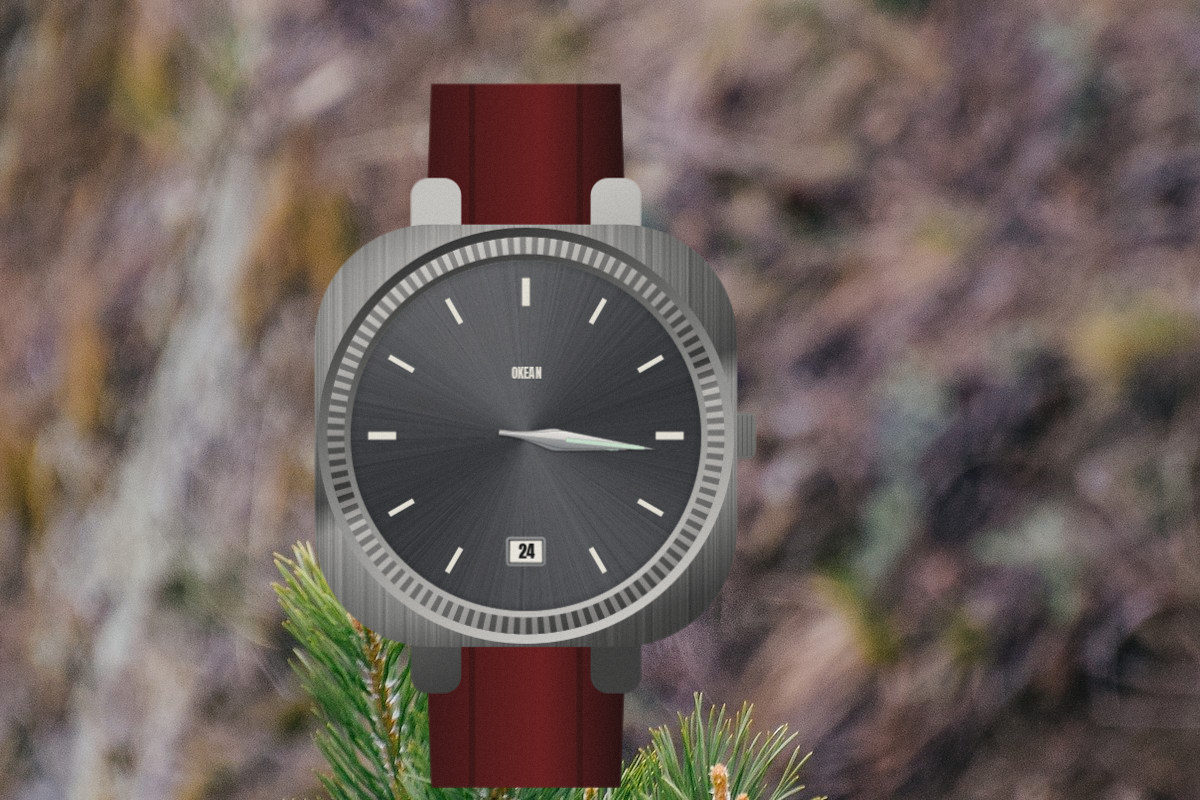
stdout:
3h16
